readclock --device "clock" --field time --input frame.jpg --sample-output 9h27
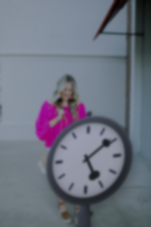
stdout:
5h09
